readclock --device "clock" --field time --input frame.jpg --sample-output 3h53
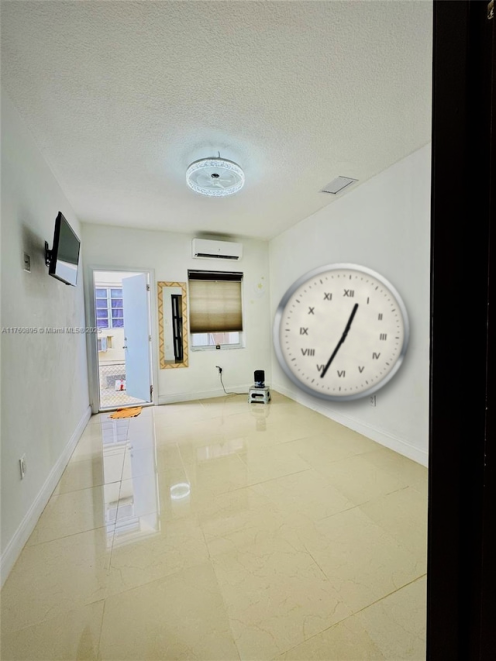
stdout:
12h34
